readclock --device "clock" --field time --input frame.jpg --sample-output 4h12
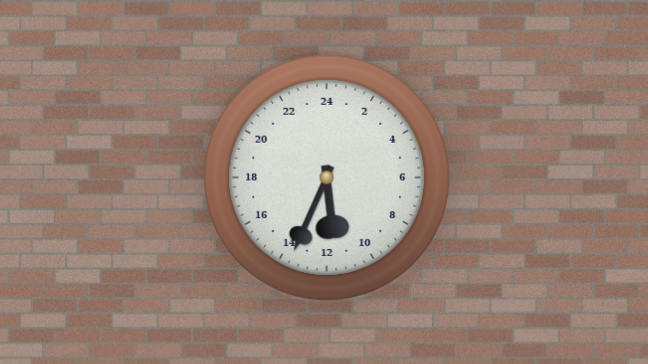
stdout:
11h34
